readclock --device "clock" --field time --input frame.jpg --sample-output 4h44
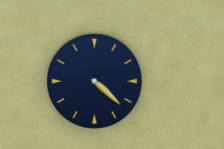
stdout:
4h22
